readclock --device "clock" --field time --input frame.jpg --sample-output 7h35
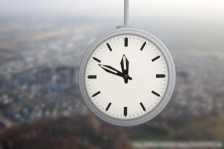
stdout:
11h49
